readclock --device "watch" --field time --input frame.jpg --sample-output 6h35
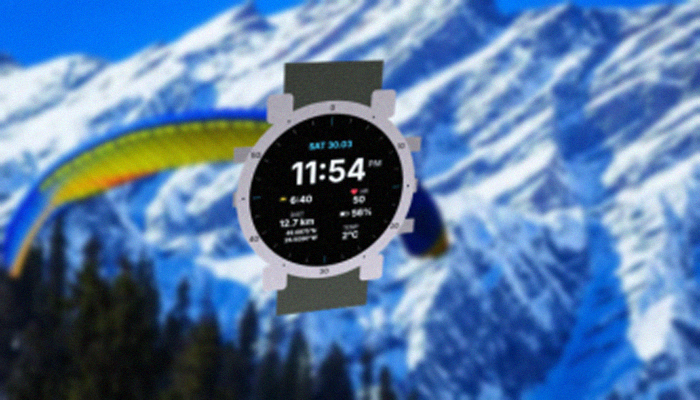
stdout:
11h54
